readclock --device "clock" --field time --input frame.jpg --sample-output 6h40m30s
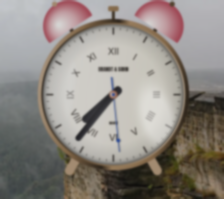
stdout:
7h36m29s
